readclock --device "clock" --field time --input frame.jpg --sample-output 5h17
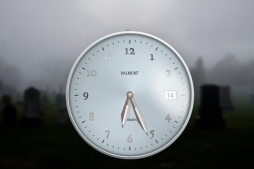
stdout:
6h26
